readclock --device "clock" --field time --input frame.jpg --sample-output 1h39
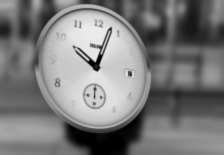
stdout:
10h03
